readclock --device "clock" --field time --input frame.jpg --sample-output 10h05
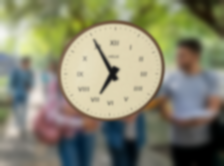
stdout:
6h55
